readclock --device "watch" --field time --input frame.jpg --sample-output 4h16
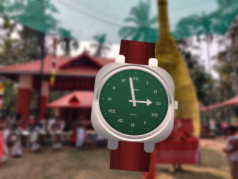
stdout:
2h58
